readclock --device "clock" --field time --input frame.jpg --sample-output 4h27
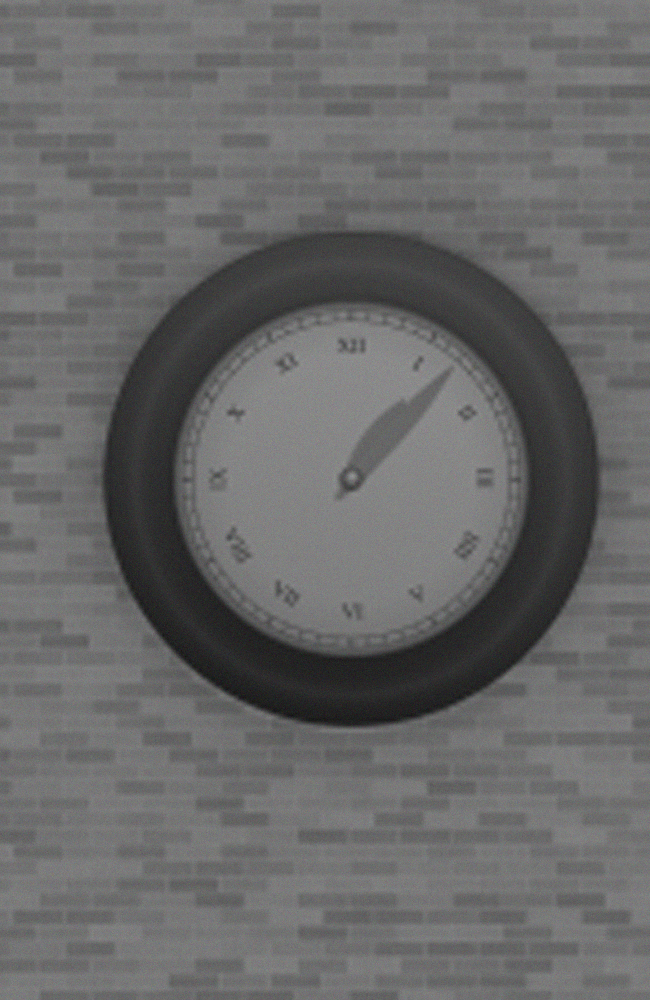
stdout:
1h07
